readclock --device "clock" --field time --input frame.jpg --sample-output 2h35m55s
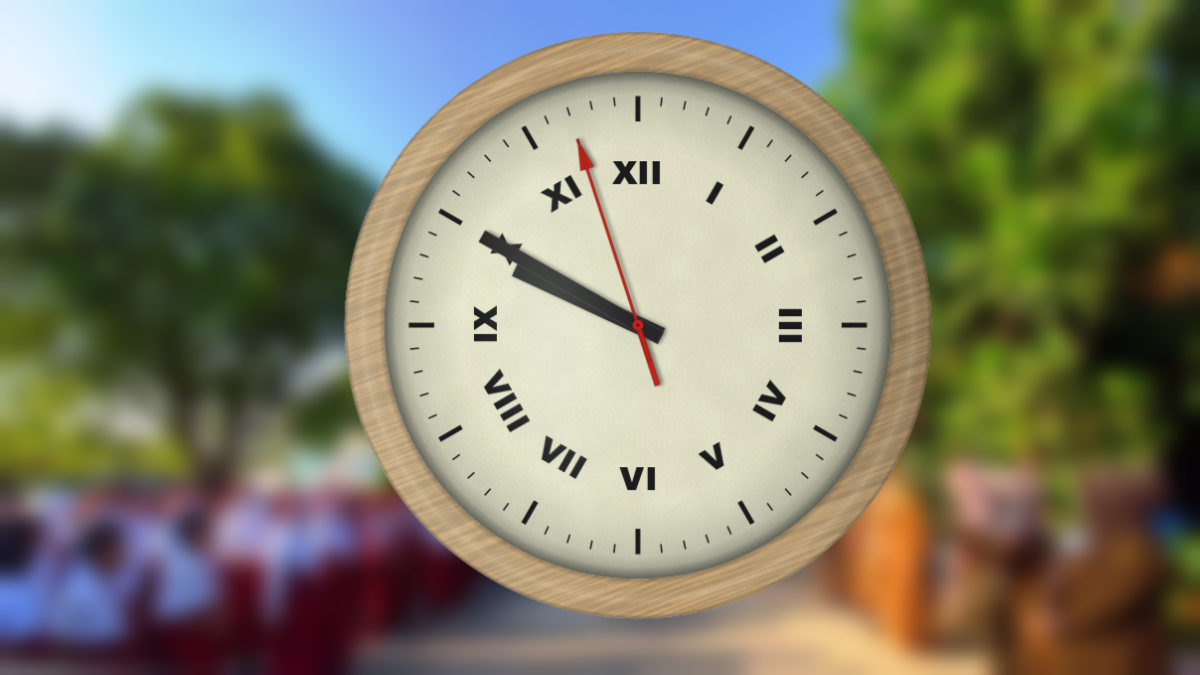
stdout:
9h49m57s
